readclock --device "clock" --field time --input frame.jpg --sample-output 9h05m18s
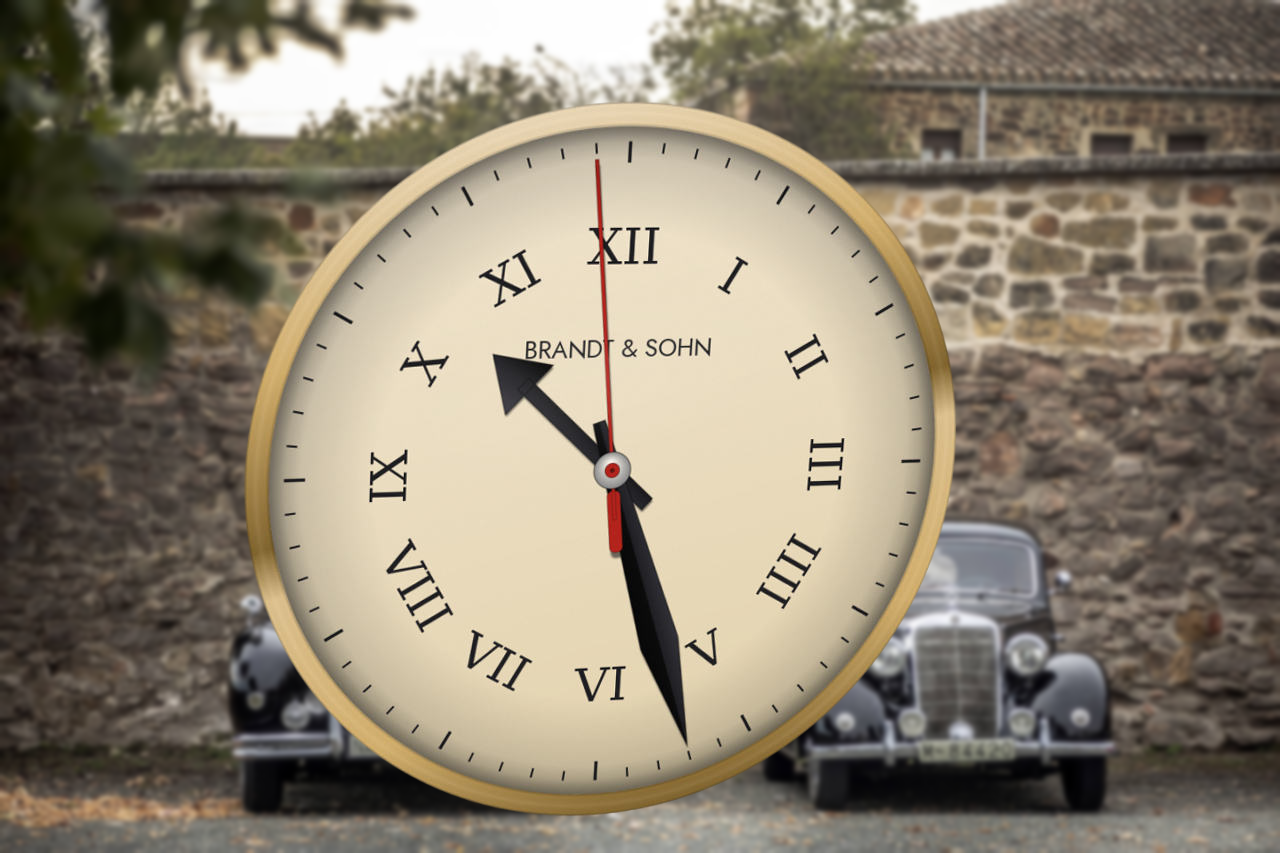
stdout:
10h26m59s
